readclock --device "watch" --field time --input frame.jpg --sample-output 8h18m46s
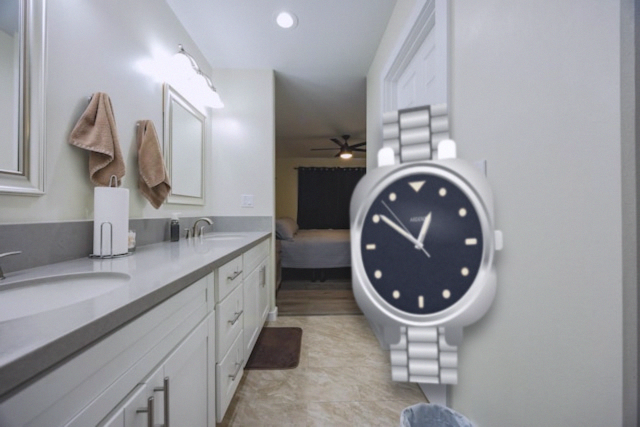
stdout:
12h50m53s
